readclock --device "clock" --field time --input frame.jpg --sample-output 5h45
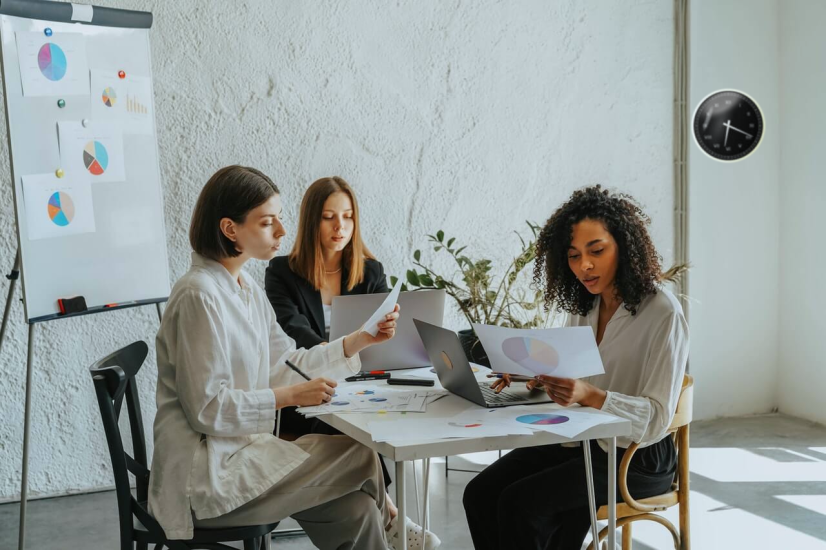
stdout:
6h19
